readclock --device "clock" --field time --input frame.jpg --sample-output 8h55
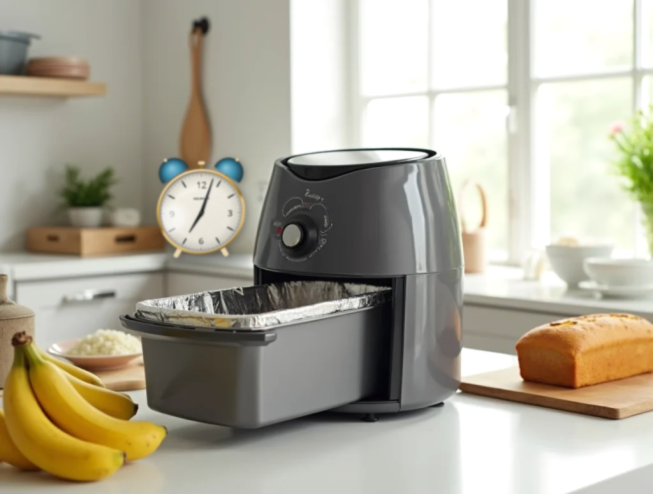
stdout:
7h03
